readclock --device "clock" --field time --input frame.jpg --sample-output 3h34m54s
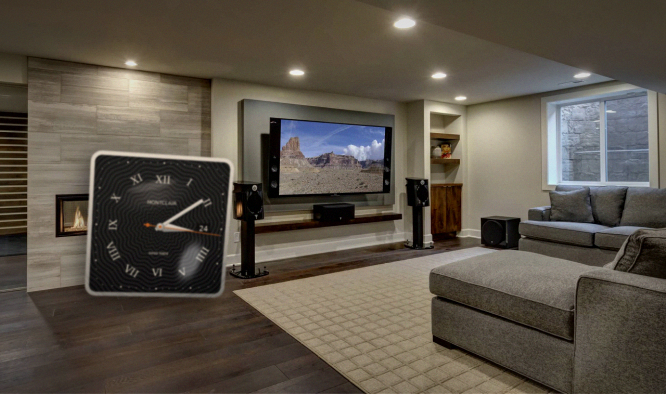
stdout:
3h09m16s
